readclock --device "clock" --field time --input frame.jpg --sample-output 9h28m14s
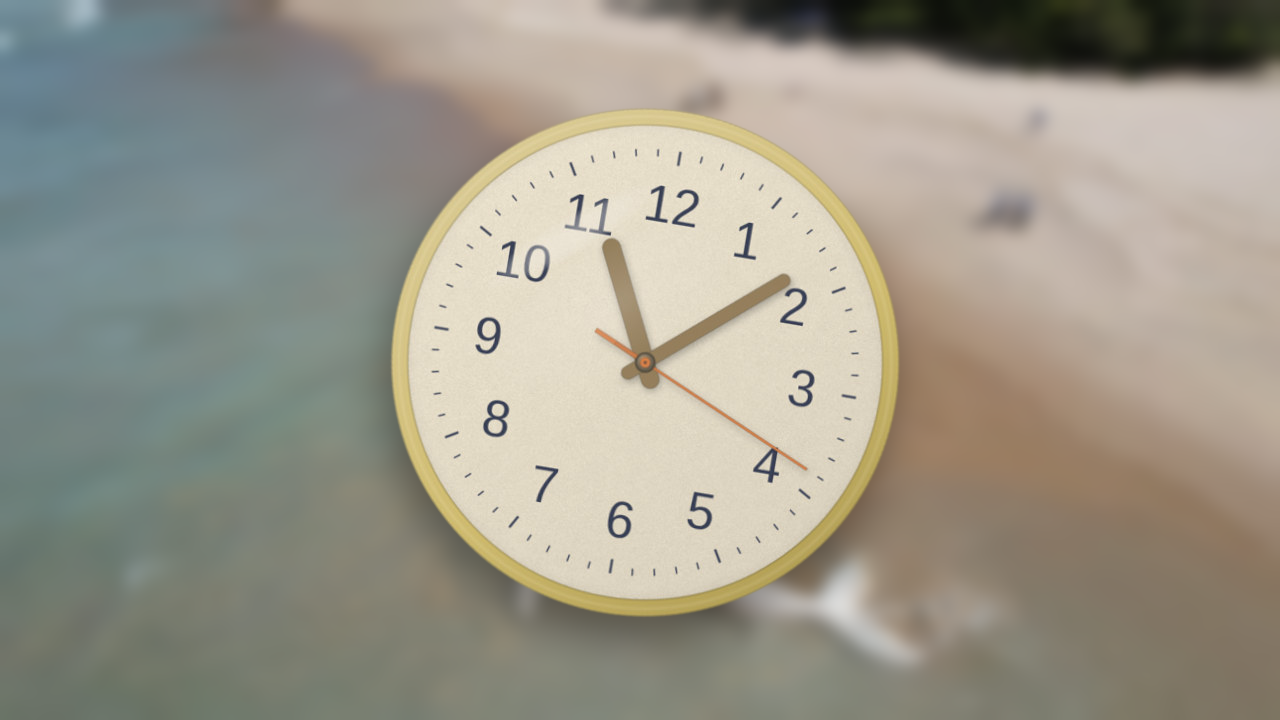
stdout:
11h08m19s
